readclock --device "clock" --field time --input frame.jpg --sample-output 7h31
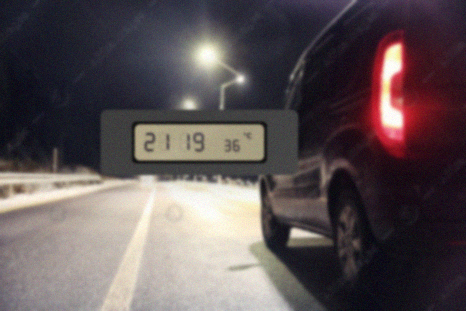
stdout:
21h19
